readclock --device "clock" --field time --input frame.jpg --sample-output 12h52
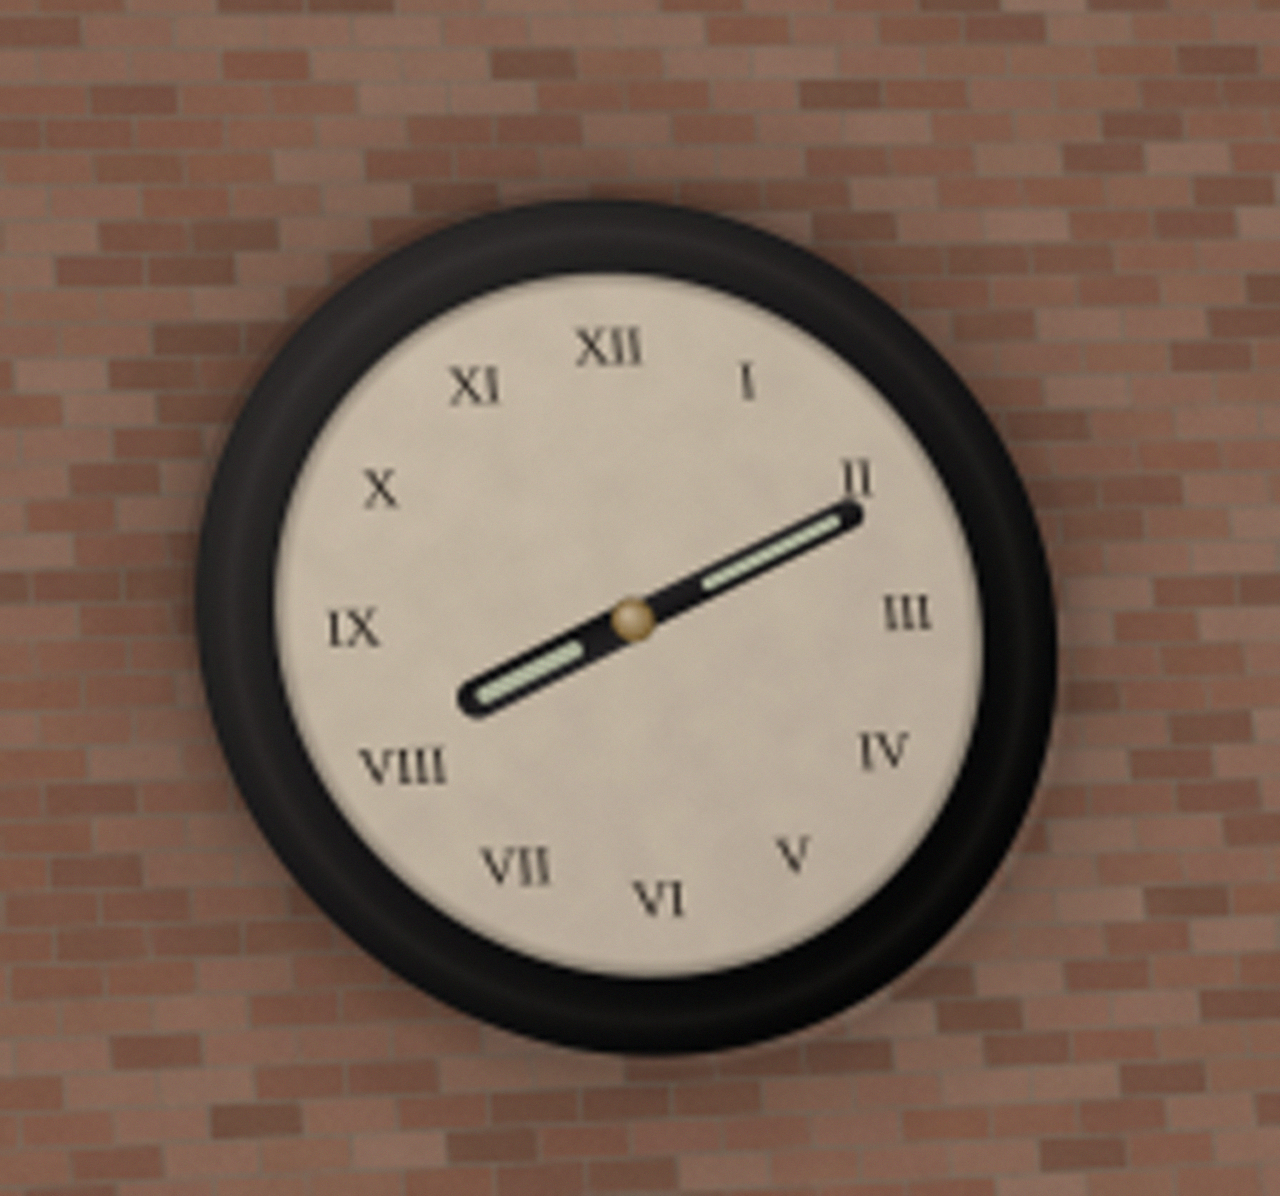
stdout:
8h11
